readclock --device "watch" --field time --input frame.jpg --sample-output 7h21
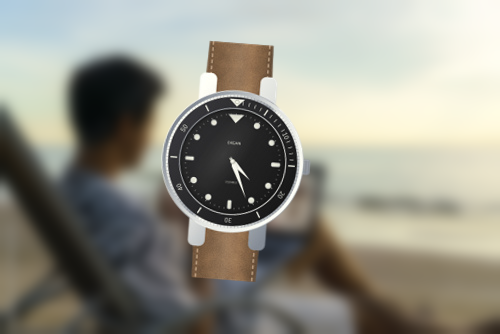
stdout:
4h26
